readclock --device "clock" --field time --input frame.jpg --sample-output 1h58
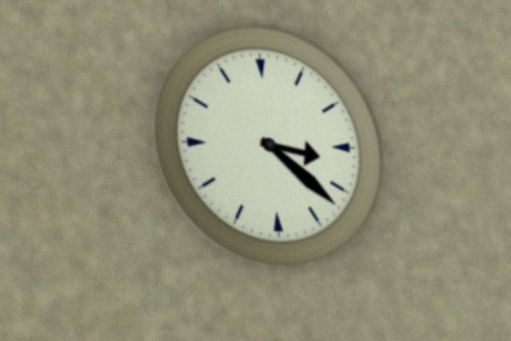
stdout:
3h22
